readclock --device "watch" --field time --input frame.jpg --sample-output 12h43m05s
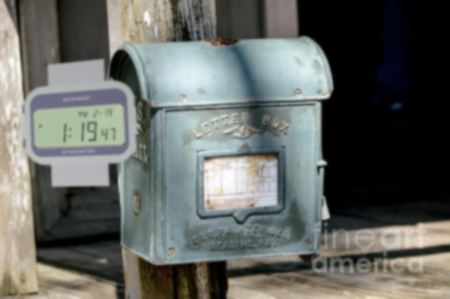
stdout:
1h19m47s
